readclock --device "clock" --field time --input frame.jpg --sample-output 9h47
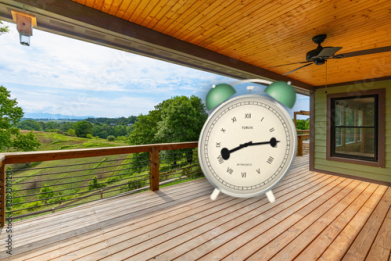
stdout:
8h14
